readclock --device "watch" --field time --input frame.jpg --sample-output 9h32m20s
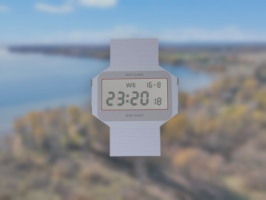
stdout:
23h20m18s
